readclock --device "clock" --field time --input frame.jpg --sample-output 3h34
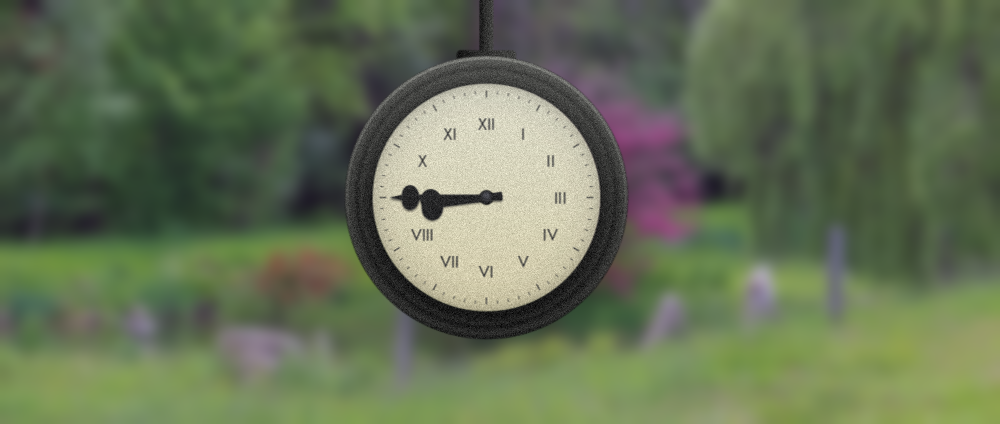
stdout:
8h45
